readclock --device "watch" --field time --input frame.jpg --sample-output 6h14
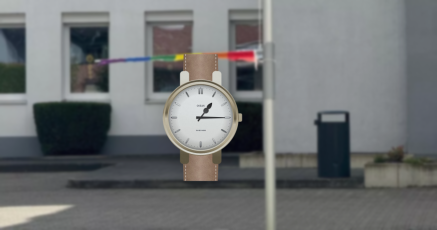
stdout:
1h15
